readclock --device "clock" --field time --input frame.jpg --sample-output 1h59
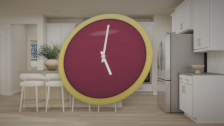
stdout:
5h00
